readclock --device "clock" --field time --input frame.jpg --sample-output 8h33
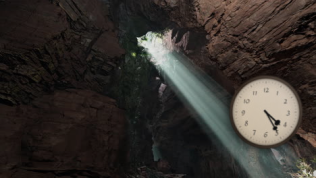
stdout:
4h25
